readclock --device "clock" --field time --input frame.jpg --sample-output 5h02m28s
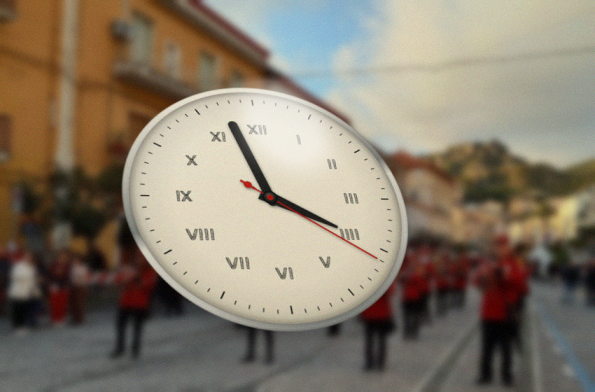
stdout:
3h57m21s
